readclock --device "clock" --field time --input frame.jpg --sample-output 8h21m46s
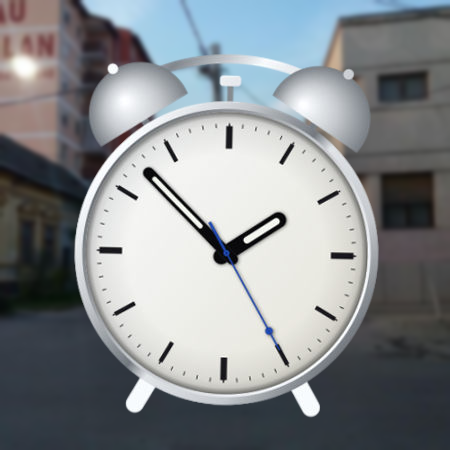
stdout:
1h52m25s
